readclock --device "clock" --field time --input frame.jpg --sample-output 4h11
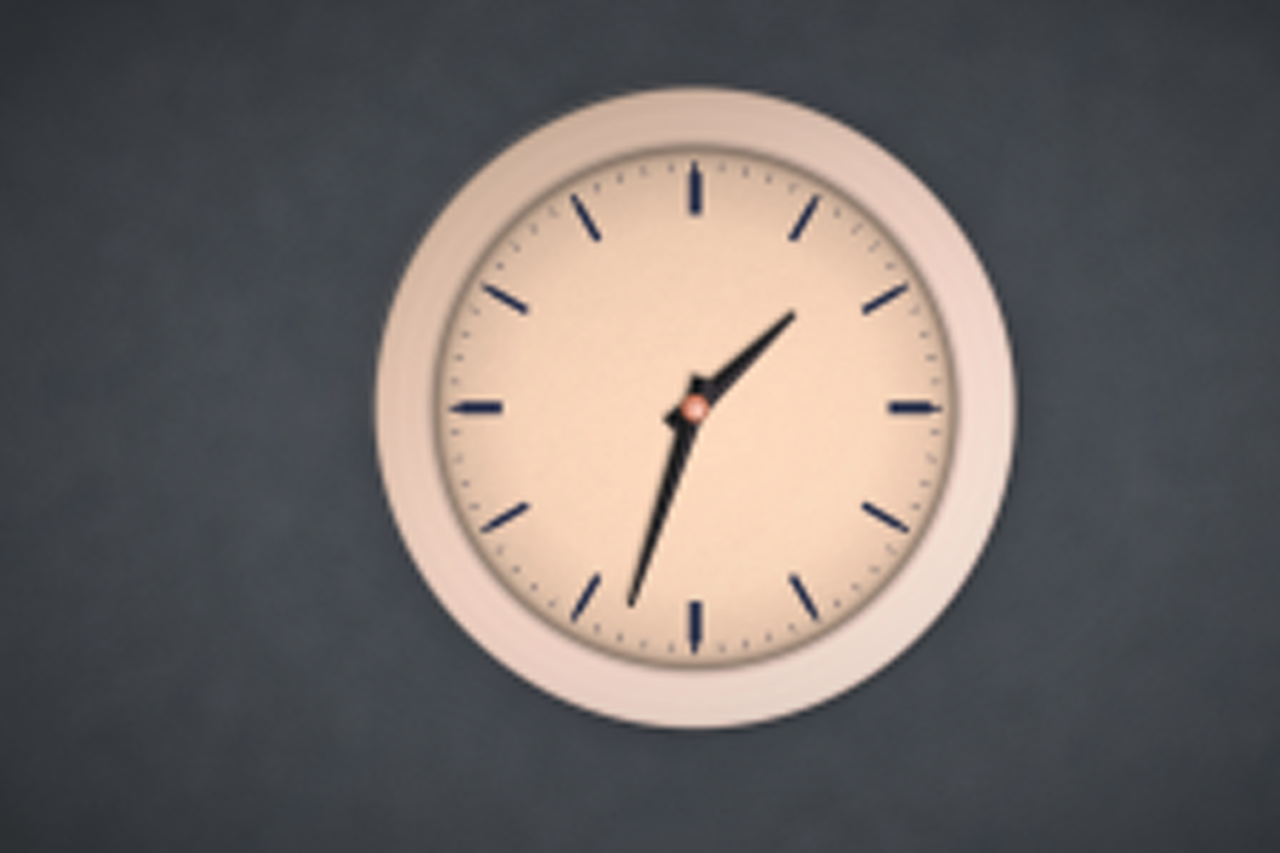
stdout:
1h33
